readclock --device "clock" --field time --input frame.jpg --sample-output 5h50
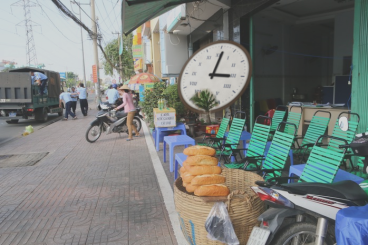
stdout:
3h01
